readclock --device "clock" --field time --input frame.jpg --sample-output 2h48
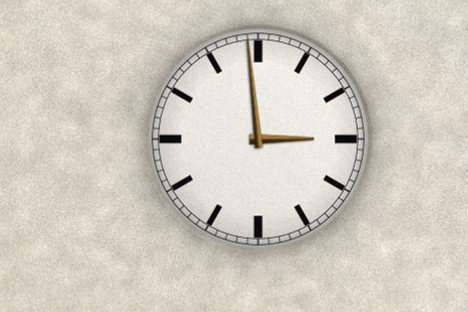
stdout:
2h59
